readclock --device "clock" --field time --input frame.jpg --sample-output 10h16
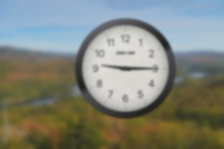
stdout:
9h15
